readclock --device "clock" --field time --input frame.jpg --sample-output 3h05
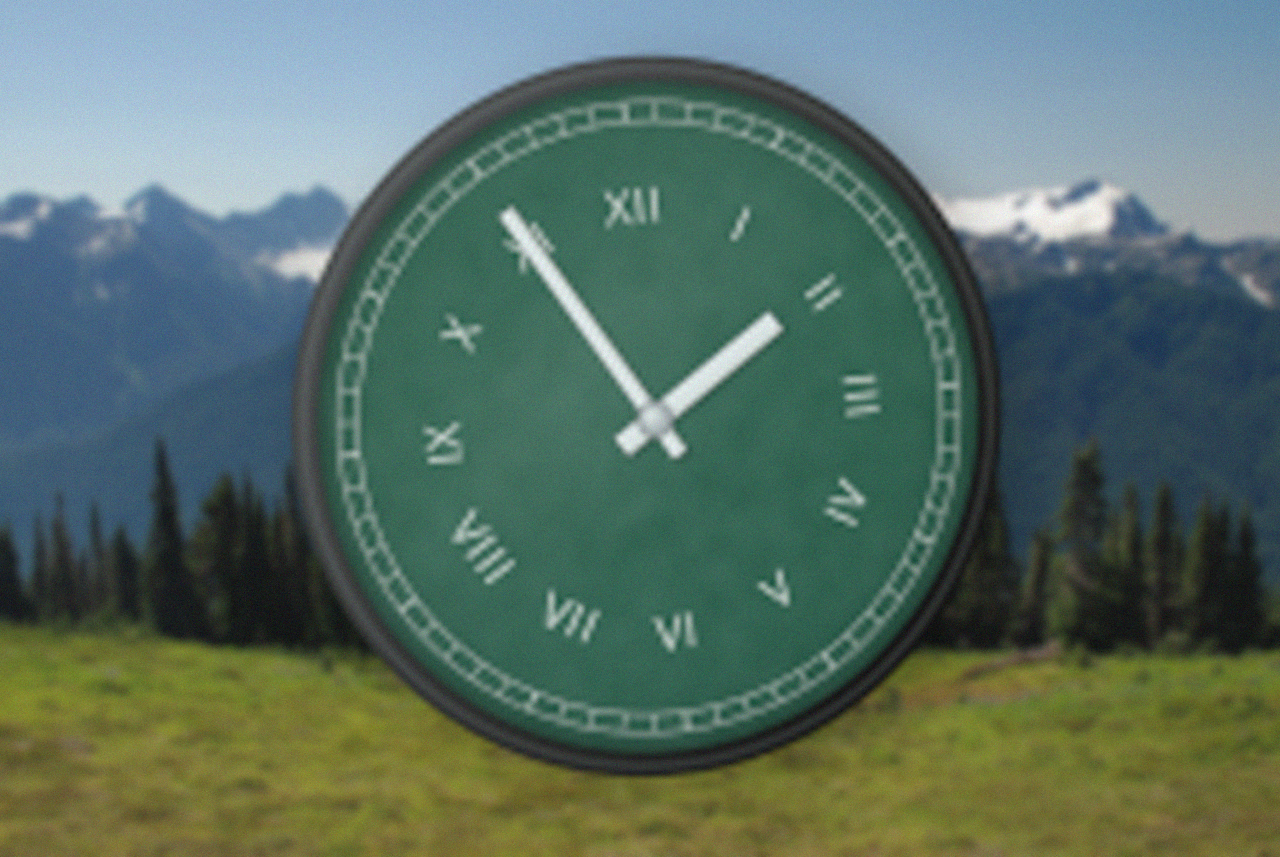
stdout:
1h55
